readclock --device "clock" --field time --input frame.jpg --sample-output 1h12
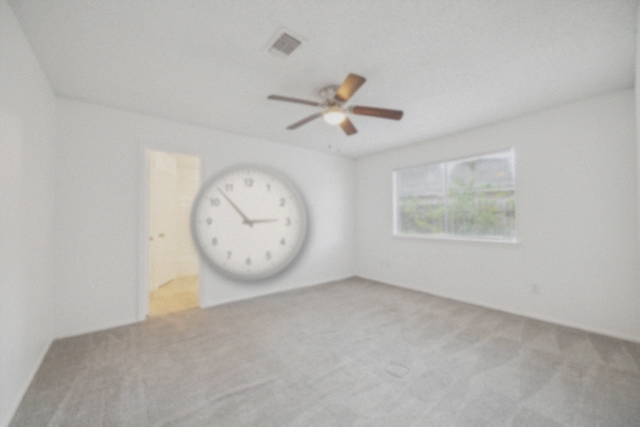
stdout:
2h53
